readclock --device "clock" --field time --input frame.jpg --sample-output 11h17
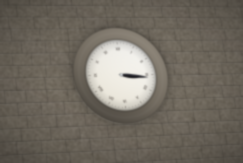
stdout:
3h16
